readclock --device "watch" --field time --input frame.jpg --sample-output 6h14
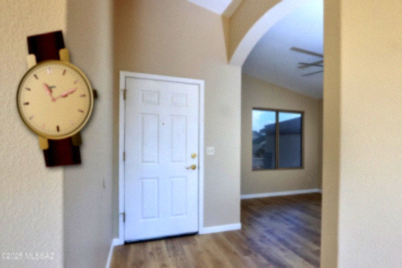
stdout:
11h12
